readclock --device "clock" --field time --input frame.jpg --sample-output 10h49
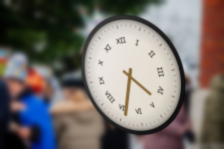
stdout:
4h34
